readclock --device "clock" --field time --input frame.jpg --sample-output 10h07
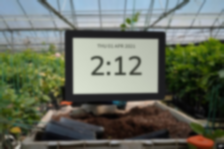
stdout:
2h12
